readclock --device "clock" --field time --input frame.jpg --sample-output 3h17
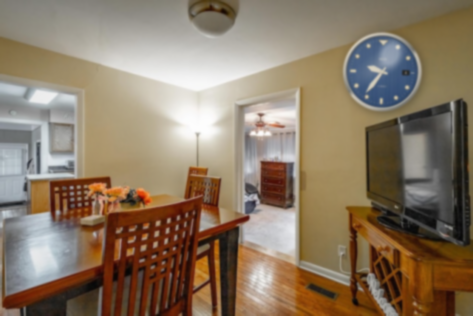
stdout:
9h36
